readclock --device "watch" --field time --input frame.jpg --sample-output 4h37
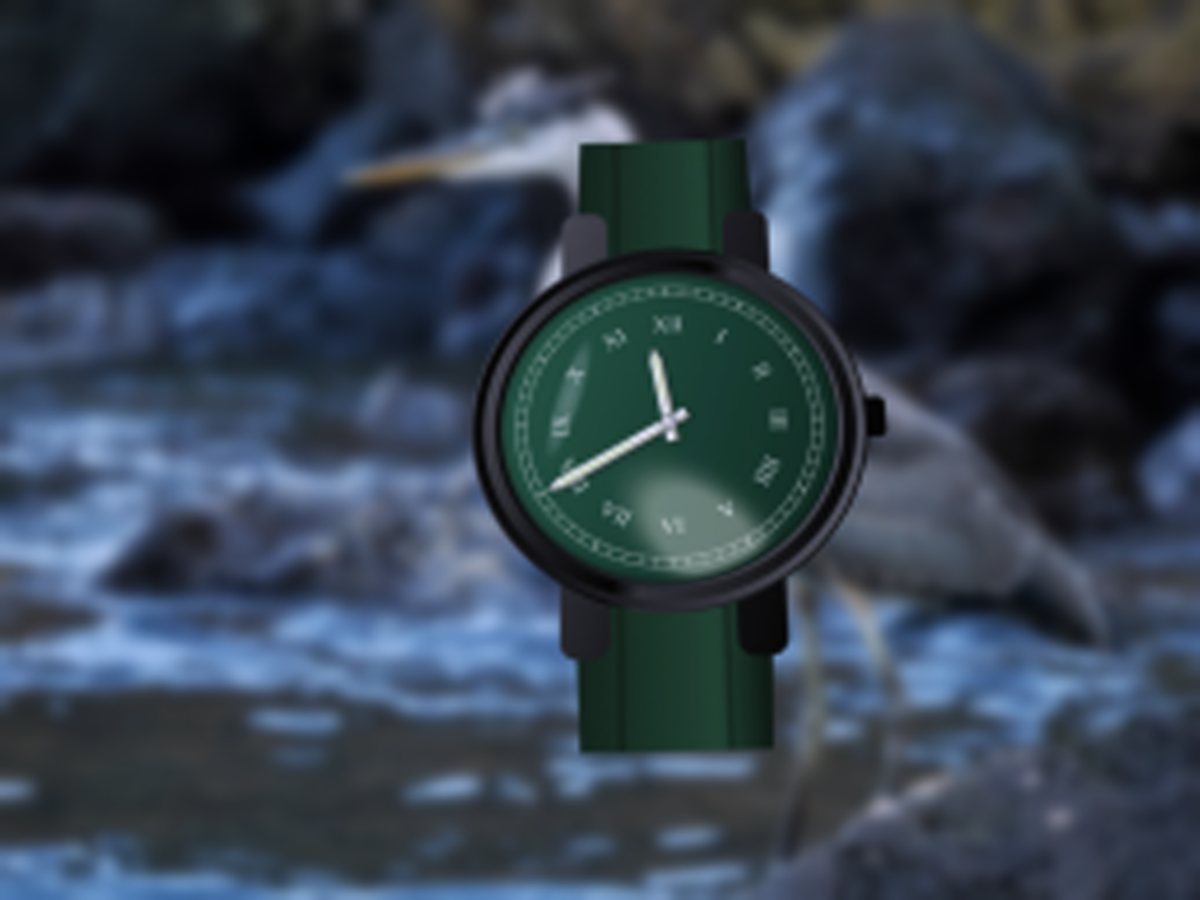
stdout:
11h40
